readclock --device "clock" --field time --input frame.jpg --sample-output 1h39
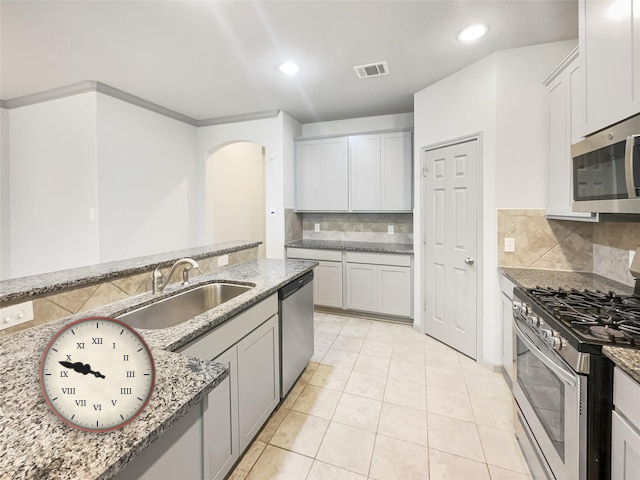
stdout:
9h48
